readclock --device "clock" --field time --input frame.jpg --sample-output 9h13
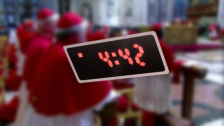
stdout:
4h42
